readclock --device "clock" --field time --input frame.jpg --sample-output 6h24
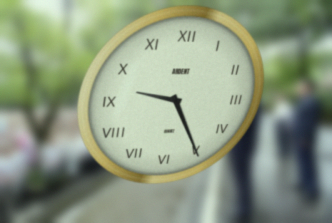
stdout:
9h25
